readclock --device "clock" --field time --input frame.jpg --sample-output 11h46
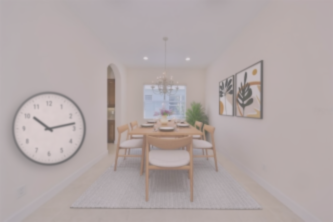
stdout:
10h13
